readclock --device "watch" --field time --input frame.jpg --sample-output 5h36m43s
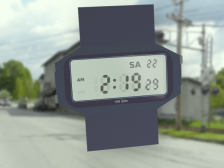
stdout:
2h19m29s
